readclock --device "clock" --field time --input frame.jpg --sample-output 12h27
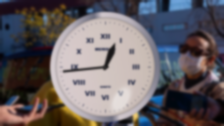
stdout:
12h44
